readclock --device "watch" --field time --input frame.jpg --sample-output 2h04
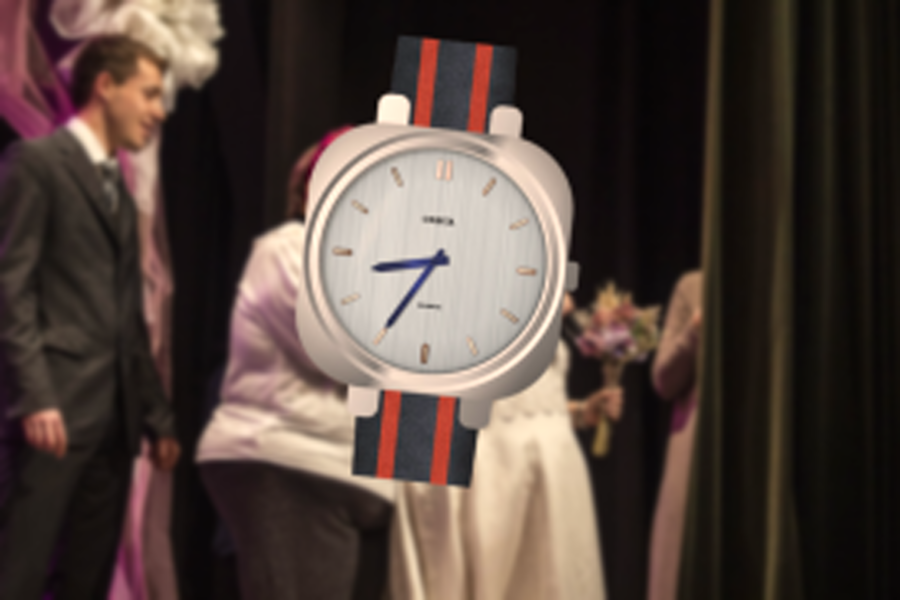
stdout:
8h35
